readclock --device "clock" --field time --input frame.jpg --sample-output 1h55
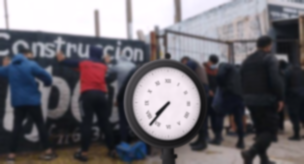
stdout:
7h37
